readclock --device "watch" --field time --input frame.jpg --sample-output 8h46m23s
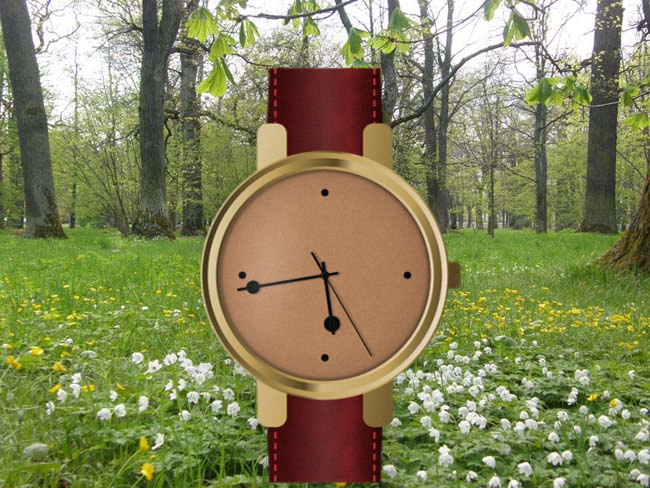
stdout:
5h43m25s
